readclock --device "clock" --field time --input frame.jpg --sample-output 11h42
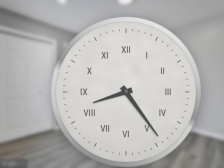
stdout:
8h24
